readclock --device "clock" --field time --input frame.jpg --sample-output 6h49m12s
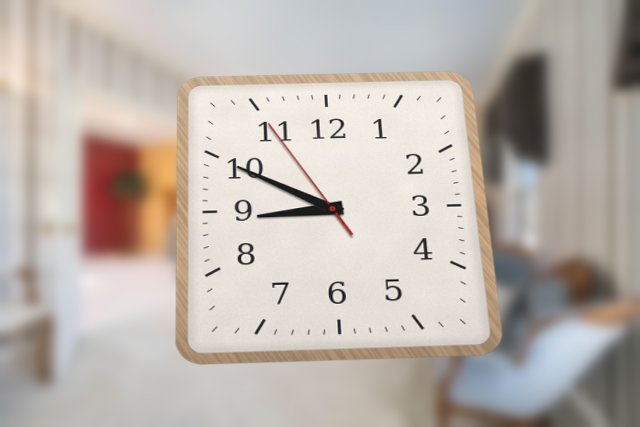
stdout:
8h49m55s
